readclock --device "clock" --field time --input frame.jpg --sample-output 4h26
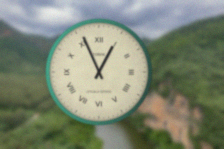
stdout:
12h56
